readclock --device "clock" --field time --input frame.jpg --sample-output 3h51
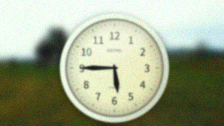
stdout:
5h45
